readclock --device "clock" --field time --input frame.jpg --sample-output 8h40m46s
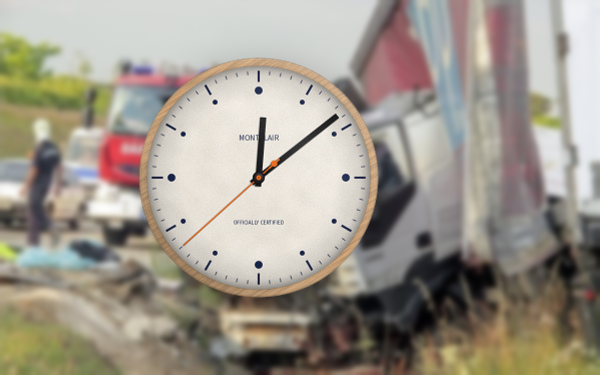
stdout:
12h08m38s
